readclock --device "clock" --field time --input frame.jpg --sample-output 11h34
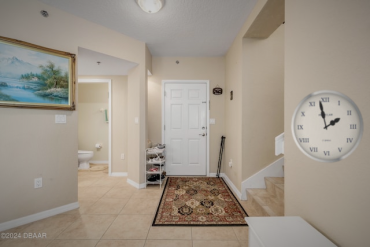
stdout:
1h58
